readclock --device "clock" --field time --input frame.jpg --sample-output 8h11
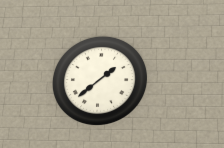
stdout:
1h38
